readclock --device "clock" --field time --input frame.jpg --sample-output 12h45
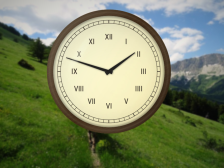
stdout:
1h48
